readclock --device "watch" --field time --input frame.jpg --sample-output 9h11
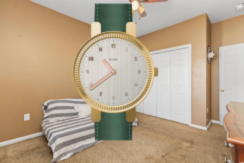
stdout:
10h39
